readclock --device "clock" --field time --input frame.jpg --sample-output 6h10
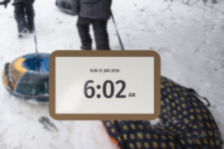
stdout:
6h02
